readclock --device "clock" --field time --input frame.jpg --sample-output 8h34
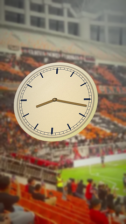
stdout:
8h17
